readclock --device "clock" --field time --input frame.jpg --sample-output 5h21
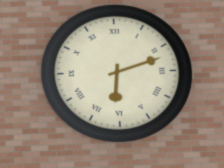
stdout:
6h12
